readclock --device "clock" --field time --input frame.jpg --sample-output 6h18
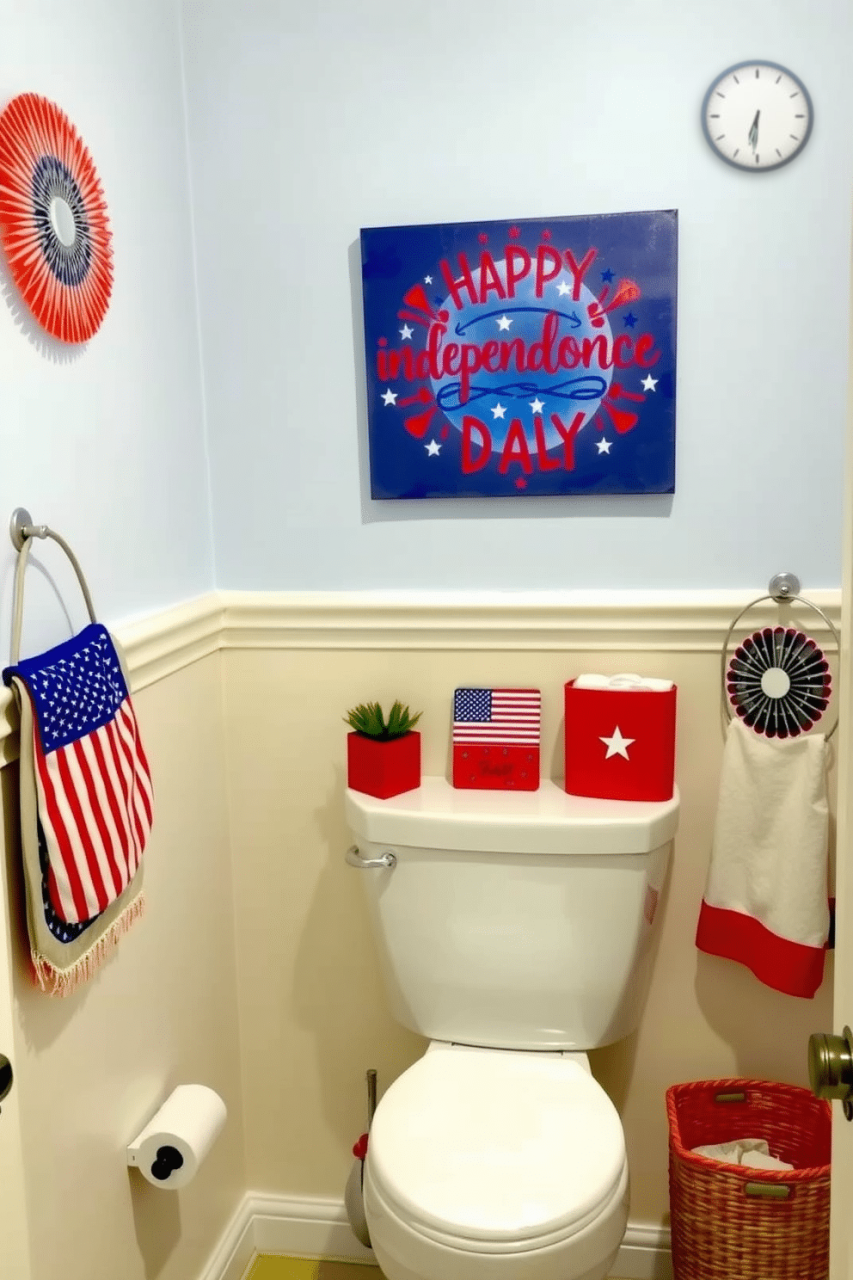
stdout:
6h31
